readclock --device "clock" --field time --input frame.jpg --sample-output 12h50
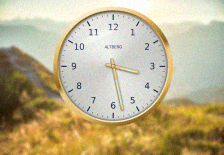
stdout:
3h28
